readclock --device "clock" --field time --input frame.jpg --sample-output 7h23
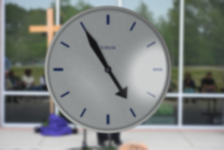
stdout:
4h55
